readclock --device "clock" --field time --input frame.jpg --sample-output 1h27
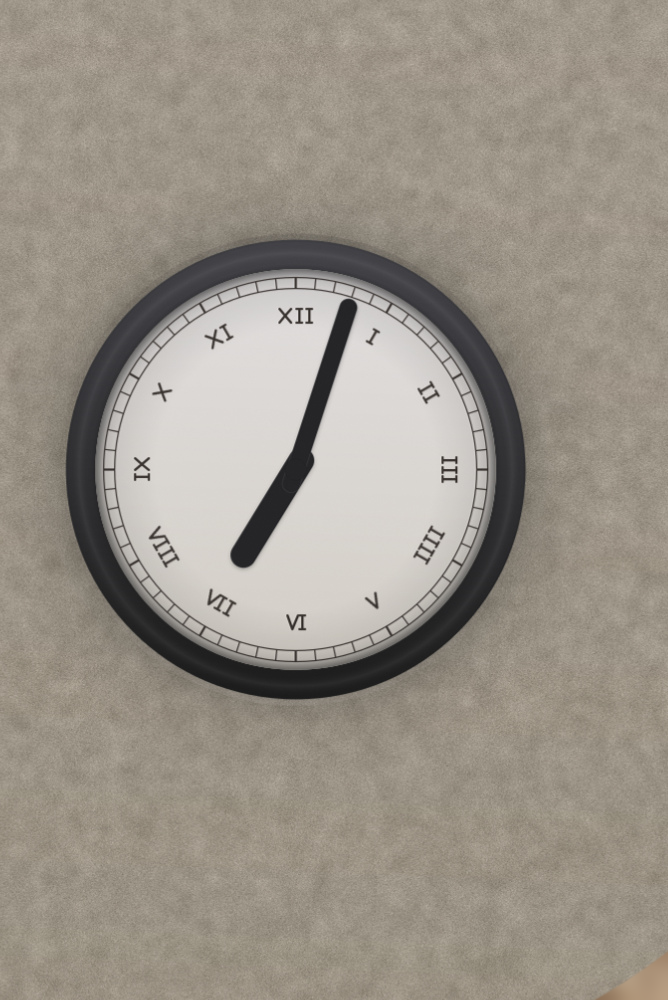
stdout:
7h03
